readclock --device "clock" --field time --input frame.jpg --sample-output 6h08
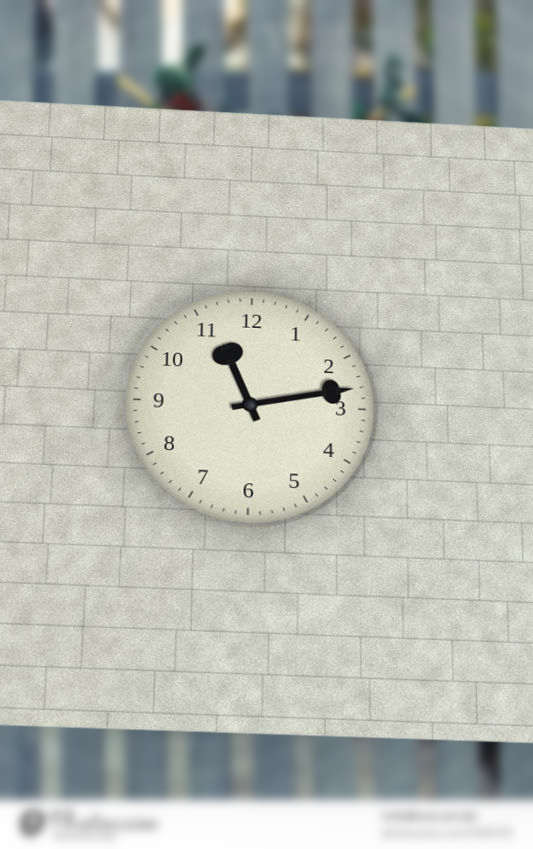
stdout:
11h13
